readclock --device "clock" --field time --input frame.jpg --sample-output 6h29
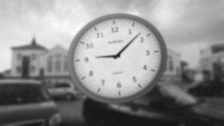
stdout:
9h08
